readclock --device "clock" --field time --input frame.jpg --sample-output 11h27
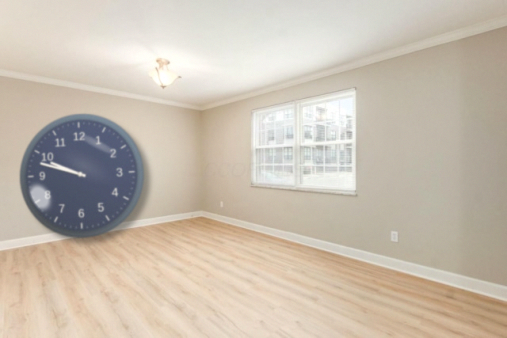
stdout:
9h48
